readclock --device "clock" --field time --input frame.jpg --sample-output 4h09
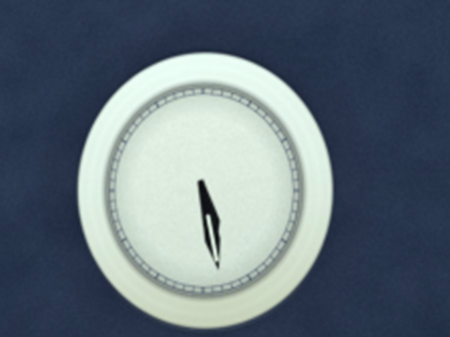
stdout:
5h28
